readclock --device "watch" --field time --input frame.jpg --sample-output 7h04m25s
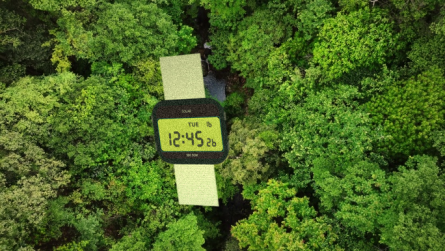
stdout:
12h45m26s
